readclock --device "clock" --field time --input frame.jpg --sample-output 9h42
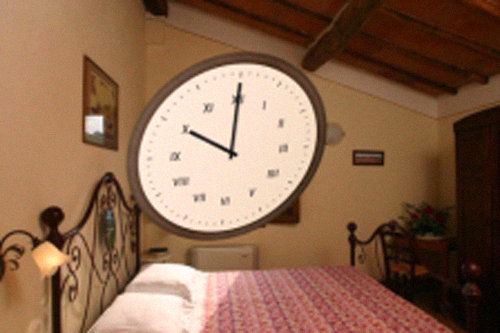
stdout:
10h00
